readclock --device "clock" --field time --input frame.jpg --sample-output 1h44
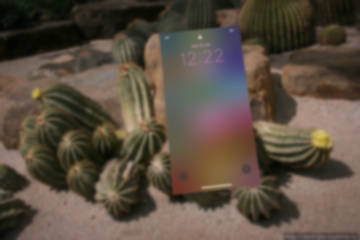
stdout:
12h22
